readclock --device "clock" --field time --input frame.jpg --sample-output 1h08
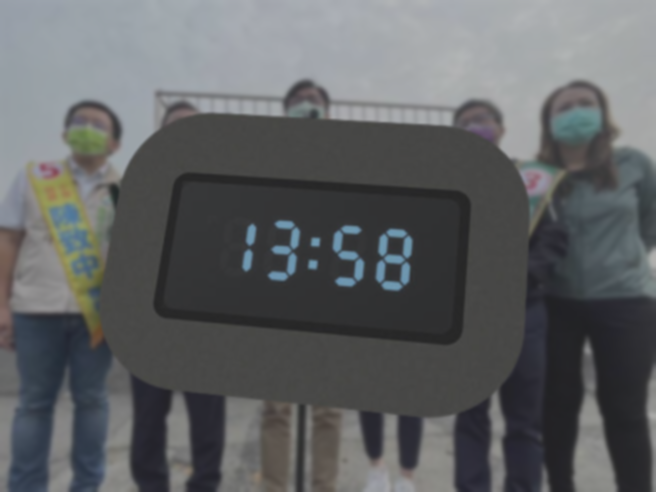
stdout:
13h58
